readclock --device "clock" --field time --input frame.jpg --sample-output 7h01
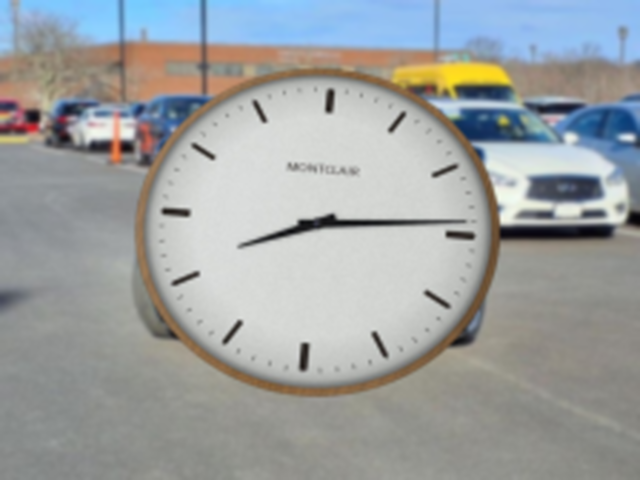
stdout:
8h14
